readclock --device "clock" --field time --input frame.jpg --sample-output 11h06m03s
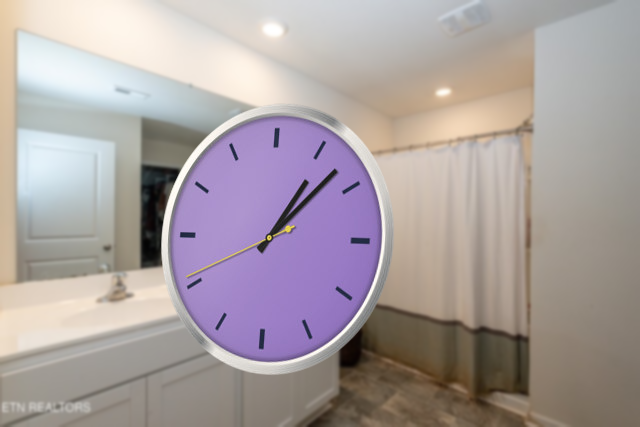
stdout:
1h07m41s
